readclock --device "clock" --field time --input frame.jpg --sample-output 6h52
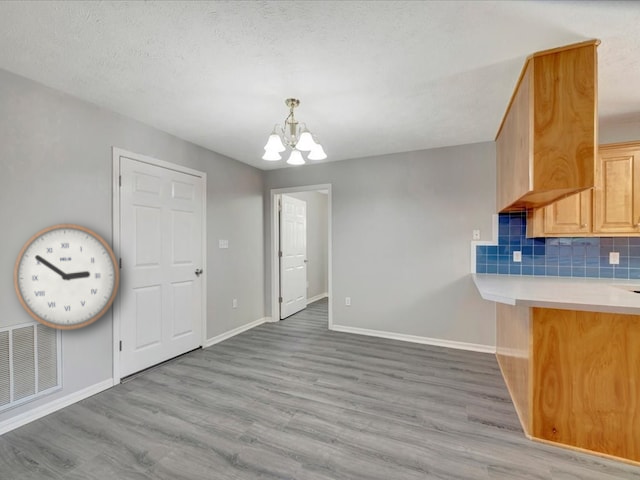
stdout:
2h51
